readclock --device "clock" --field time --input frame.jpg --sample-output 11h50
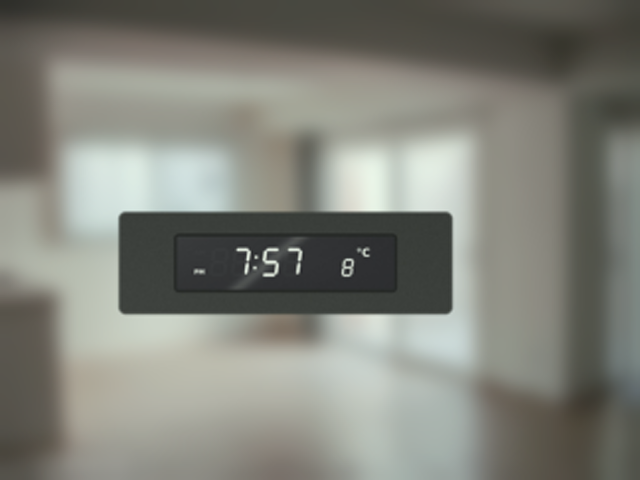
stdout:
7h57
